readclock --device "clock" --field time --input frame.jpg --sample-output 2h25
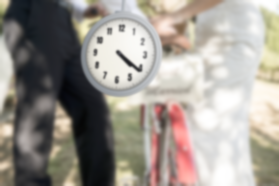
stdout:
4h21
